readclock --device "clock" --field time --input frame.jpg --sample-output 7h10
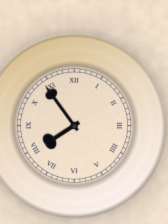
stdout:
7h54
